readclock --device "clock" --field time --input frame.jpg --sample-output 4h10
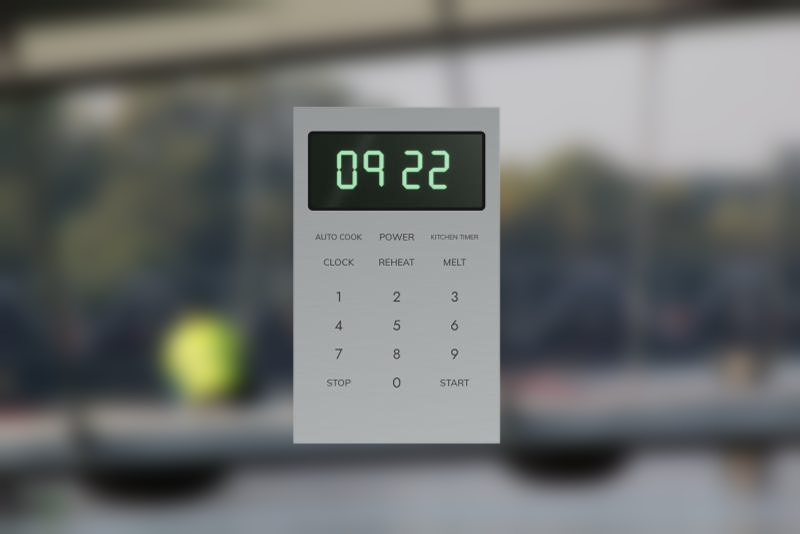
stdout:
9h22
